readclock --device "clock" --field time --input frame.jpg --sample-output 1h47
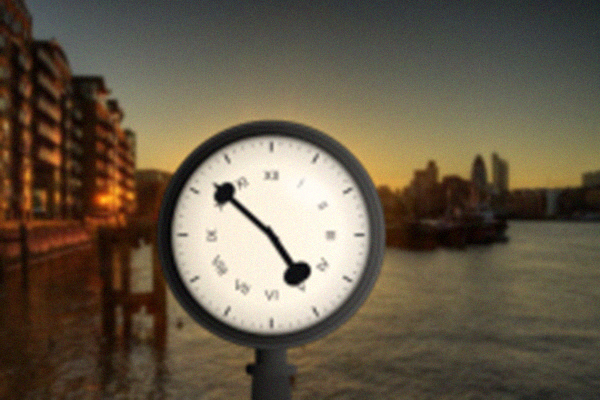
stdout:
4h52
